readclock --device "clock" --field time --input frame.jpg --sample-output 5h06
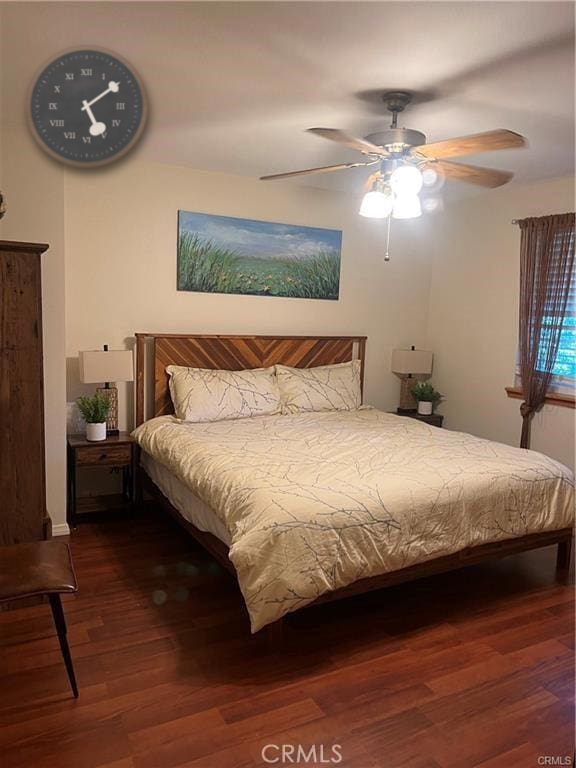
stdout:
5h09
